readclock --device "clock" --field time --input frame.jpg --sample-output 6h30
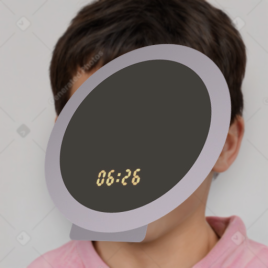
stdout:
6h26
